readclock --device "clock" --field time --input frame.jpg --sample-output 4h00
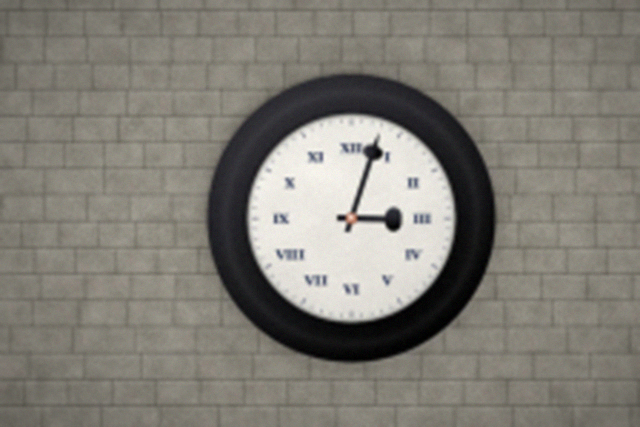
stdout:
3h03
